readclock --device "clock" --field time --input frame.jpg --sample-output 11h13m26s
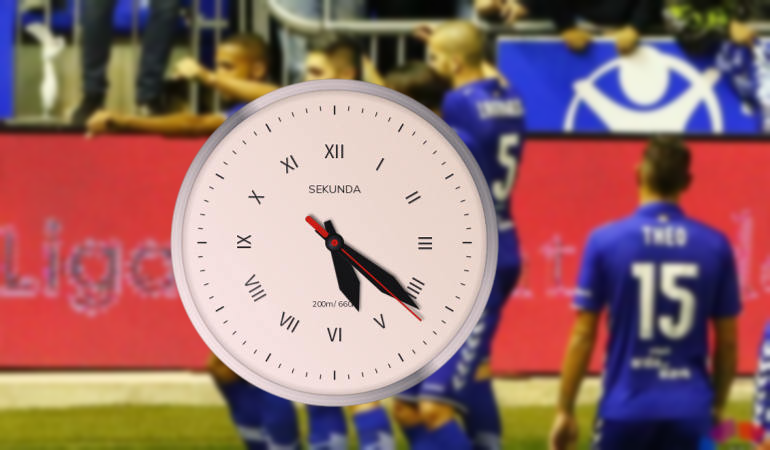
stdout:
5h21m22s
